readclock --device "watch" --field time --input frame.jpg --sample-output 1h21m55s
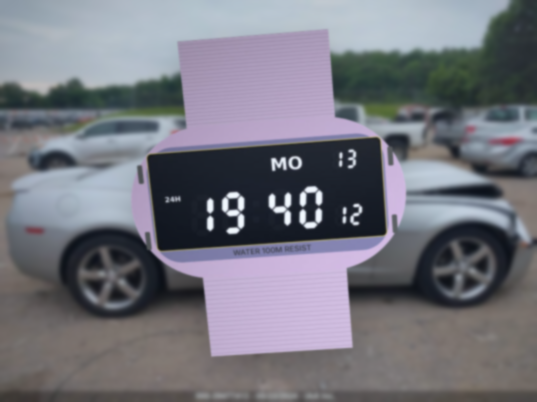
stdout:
19h40m12s
